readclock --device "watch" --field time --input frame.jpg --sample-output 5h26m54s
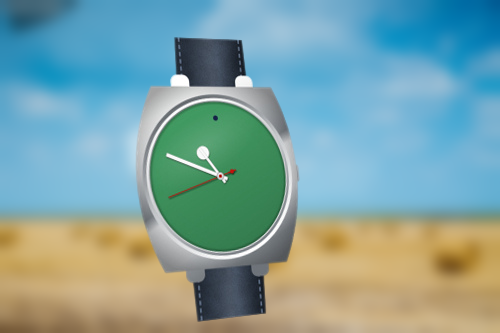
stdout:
10h48m42s
